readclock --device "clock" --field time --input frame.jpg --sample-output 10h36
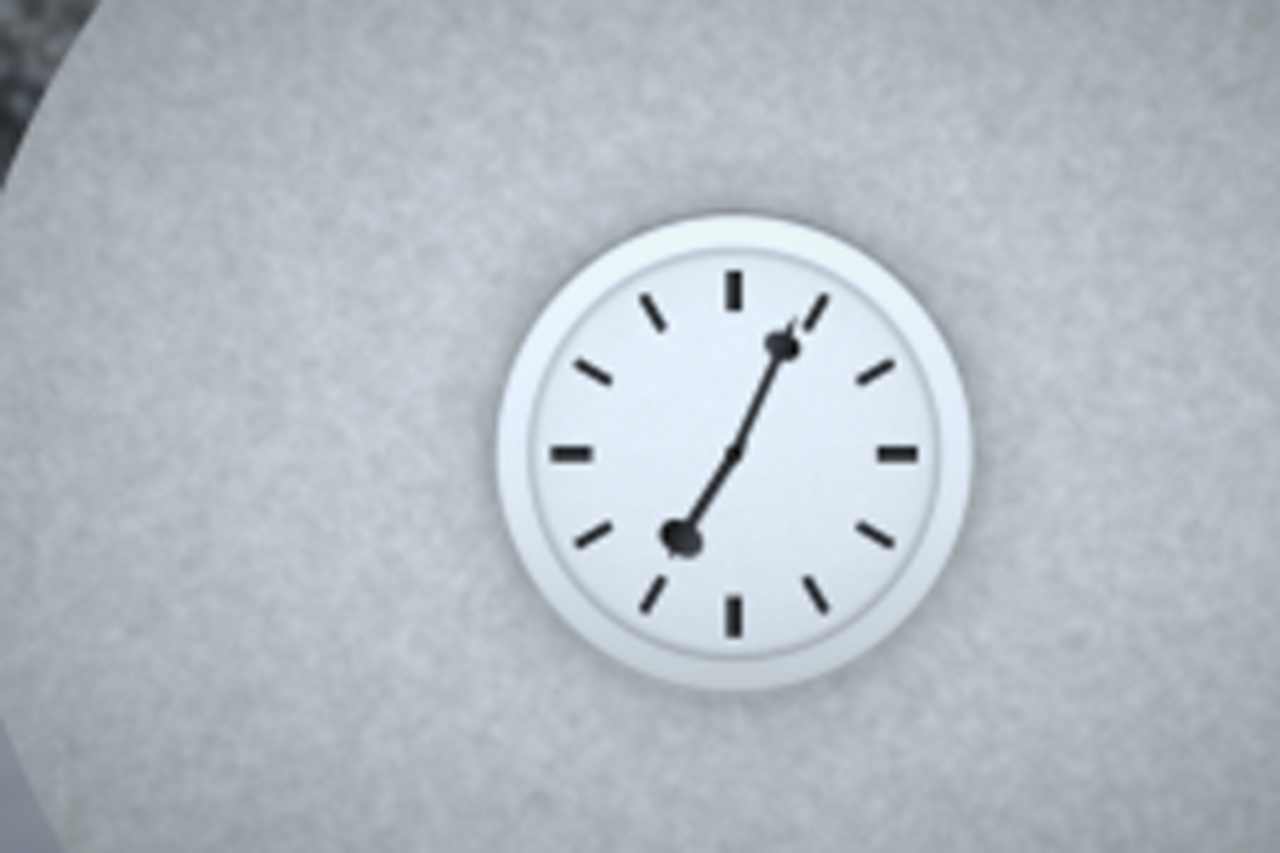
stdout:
7h04
